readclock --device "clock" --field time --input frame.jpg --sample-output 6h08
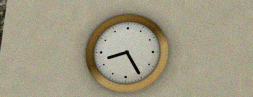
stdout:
8h25
